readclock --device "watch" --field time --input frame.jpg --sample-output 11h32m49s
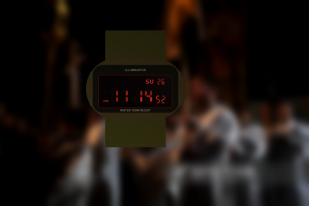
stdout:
11h14m52s
